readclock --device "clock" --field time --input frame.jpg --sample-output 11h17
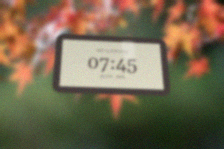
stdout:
7h45
